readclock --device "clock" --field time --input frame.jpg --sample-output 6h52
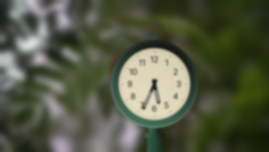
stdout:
5h34
